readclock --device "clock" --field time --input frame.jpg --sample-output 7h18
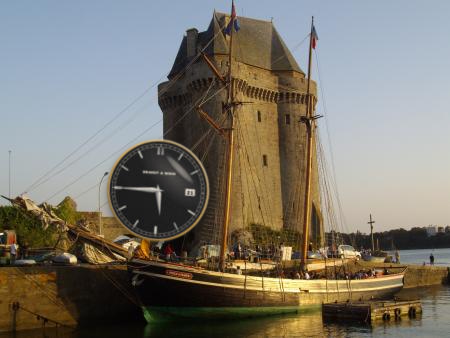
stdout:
5h45
